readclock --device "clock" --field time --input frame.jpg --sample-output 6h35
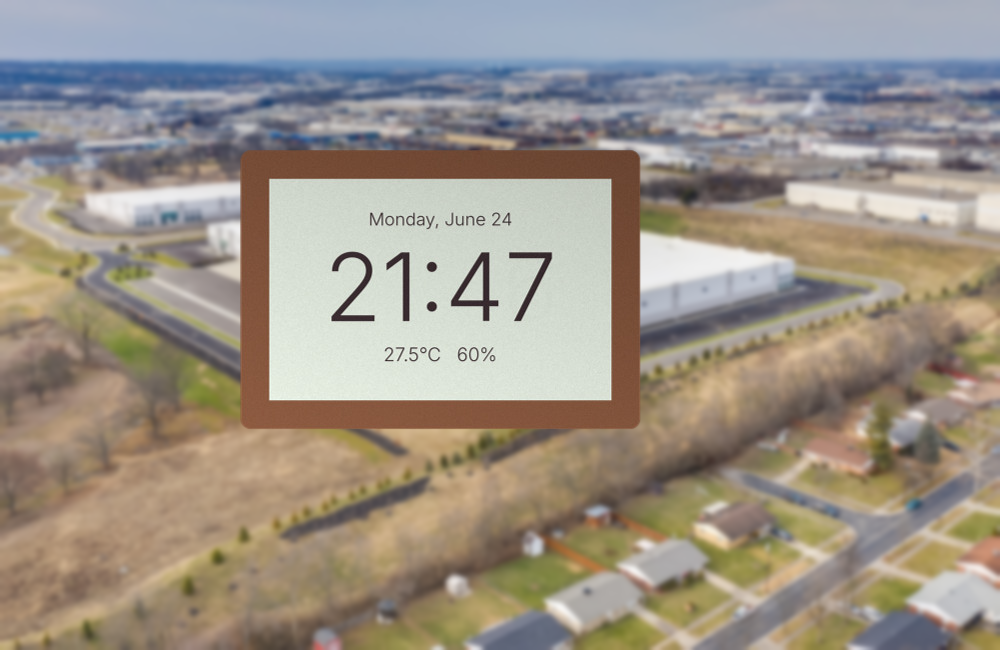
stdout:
21h47
